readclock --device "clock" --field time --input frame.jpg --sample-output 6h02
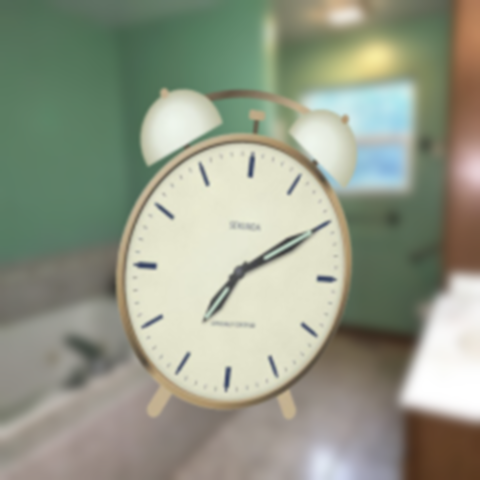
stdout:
7h10
